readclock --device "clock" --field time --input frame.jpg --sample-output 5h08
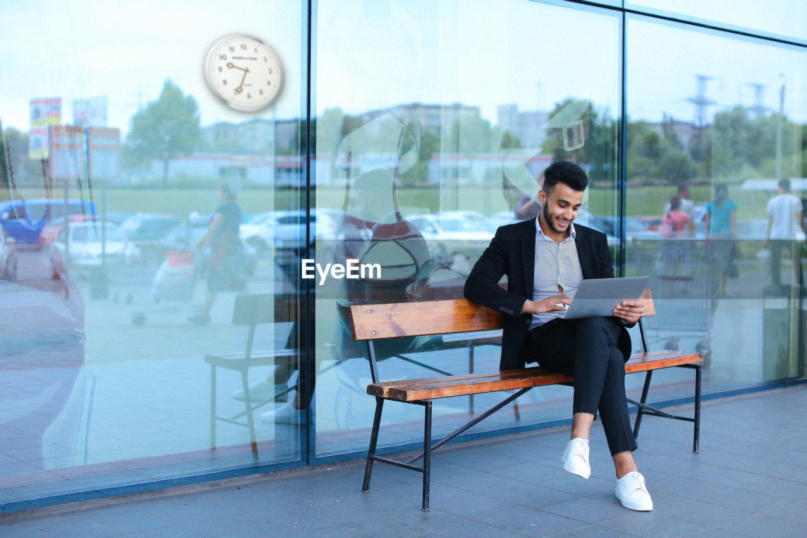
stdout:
9h34
